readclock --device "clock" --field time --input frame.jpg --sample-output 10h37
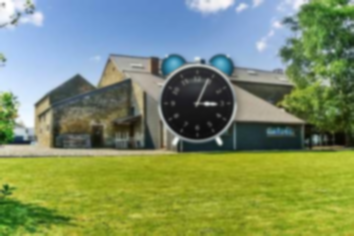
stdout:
3h04
